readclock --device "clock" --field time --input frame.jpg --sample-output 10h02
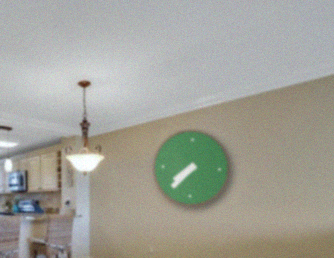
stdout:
7h37
